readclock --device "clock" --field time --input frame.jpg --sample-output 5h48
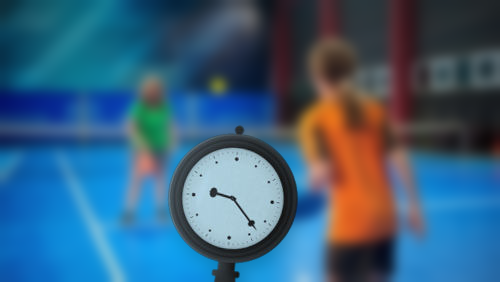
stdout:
9h23
